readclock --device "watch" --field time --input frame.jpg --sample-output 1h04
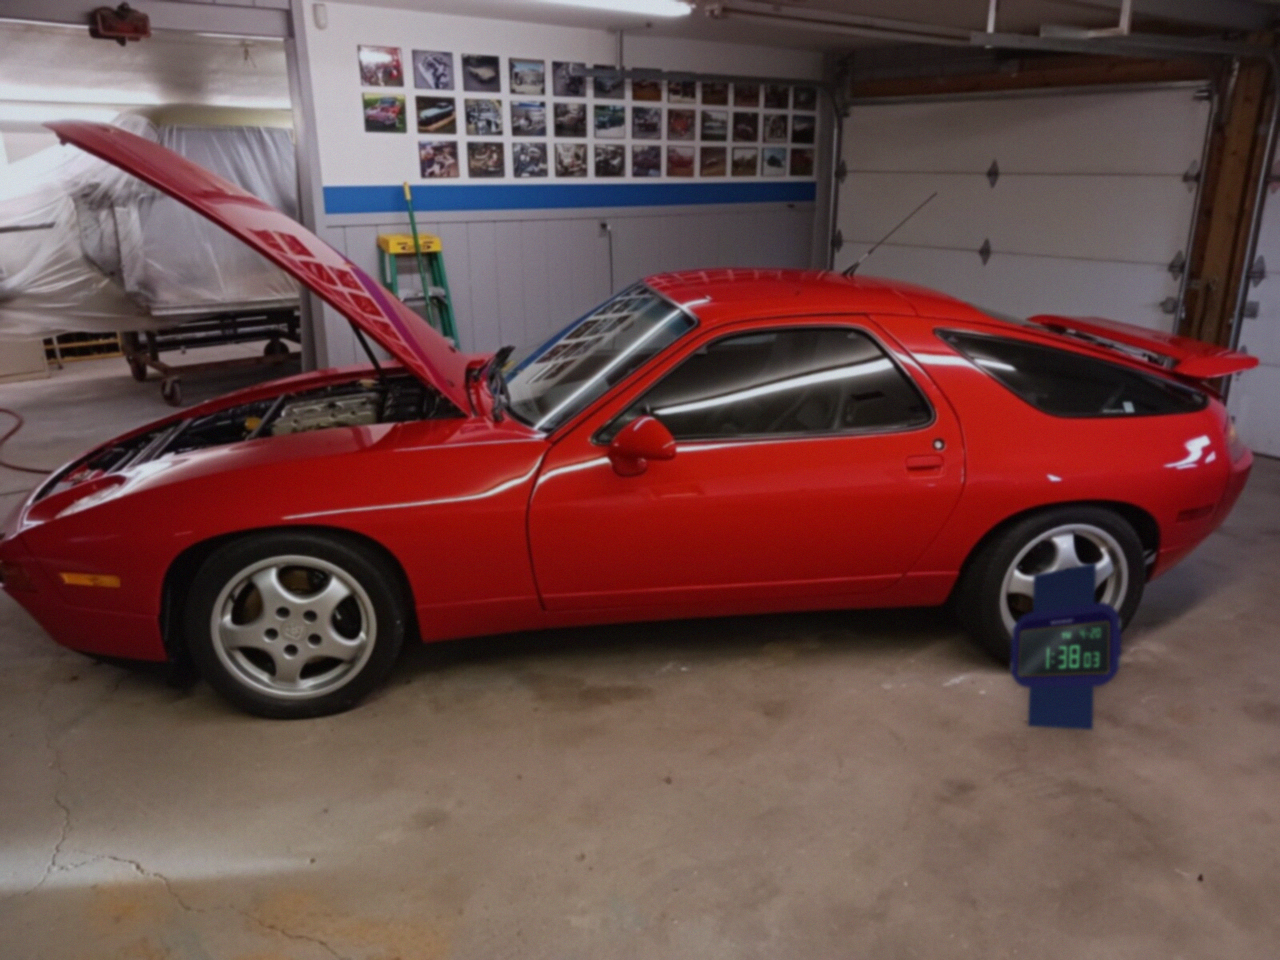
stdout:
1h38
